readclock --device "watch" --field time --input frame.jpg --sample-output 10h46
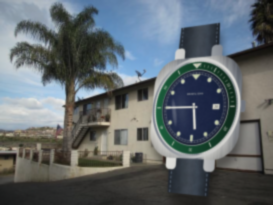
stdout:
5h45
